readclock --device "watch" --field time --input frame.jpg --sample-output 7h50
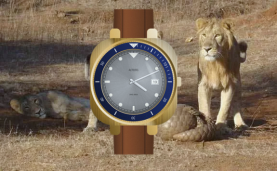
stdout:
4h11
